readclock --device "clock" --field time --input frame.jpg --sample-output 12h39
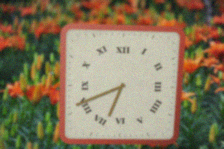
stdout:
6h41
